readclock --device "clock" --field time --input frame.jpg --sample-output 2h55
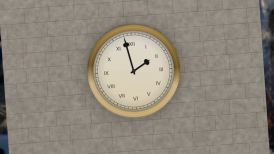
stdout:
1h58
